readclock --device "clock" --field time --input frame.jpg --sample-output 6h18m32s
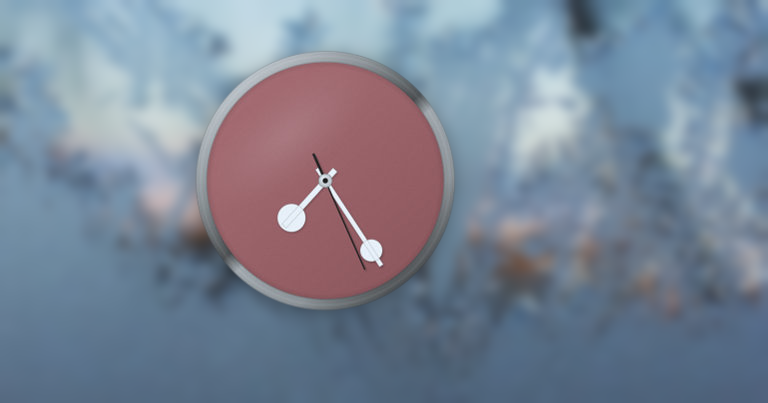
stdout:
7h24m26s
